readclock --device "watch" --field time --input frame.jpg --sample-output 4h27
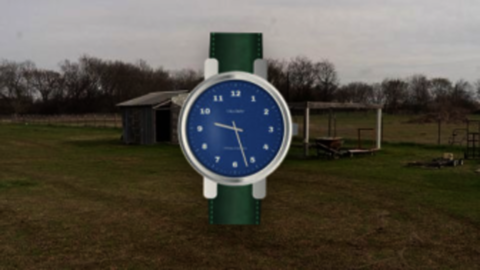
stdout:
9h27
